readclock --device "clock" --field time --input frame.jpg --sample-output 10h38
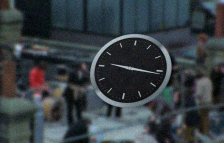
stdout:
9h16
